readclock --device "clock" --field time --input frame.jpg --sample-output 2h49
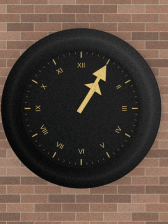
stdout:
1h05
